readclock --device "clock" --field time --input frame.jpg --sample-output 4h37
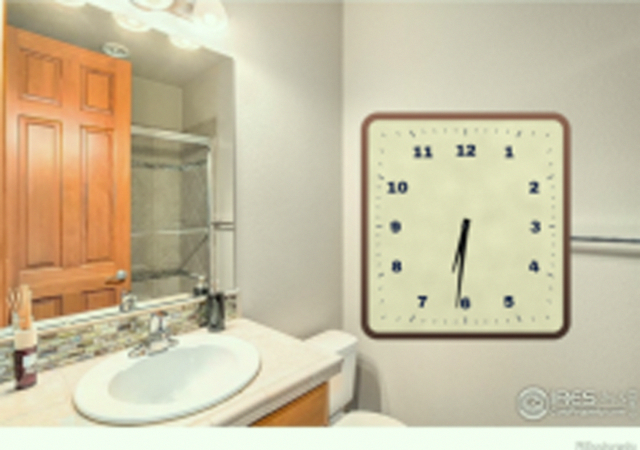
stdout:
6h31
